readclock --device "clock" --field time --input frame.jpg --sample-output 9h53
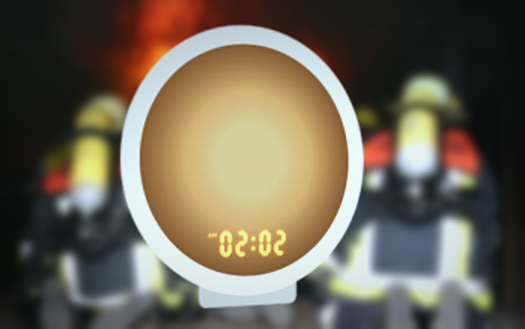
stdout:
2h02
